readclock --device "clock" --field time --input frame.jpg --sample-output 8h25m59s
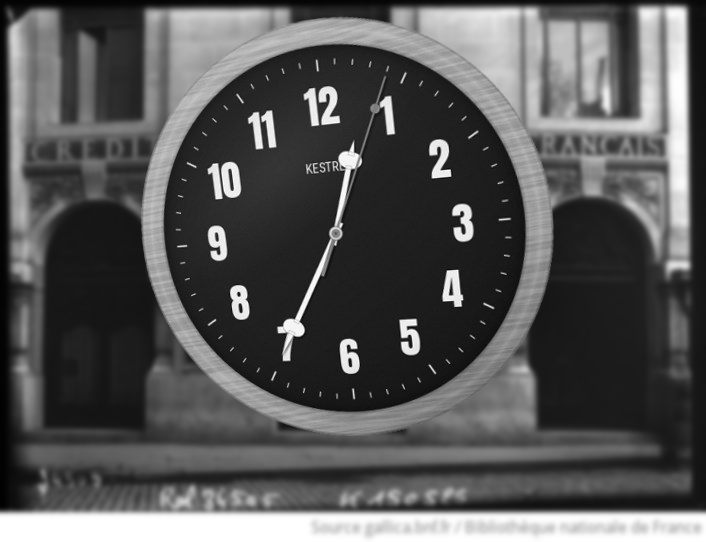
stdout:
12h35m04s
